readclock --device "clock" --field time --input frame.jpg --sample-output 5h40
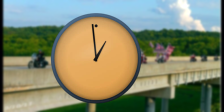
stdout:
12h59
